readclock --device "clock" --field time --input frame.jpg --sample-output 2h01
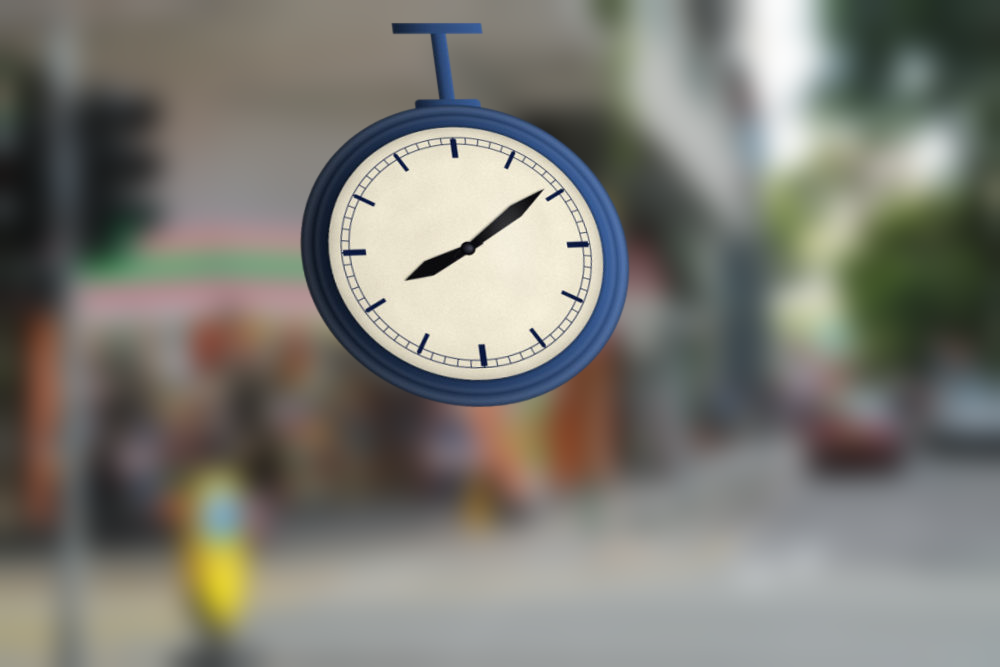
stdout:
8h09
